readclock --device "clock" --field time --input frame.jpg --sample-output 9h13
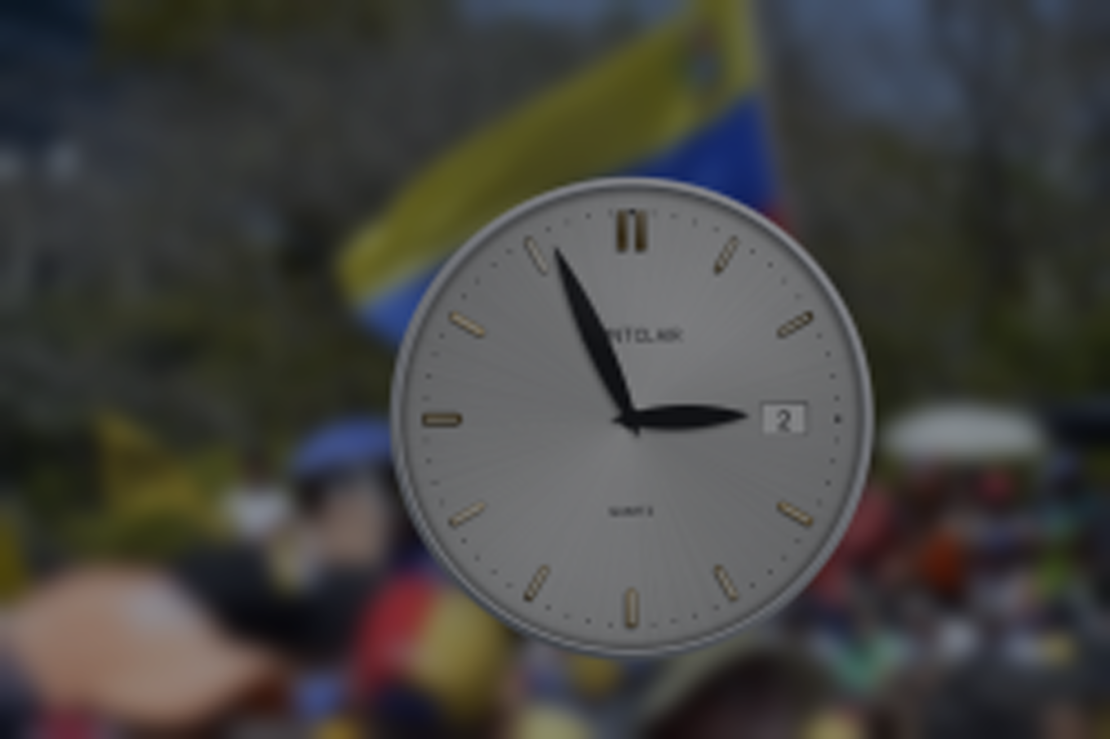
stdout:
2h56
